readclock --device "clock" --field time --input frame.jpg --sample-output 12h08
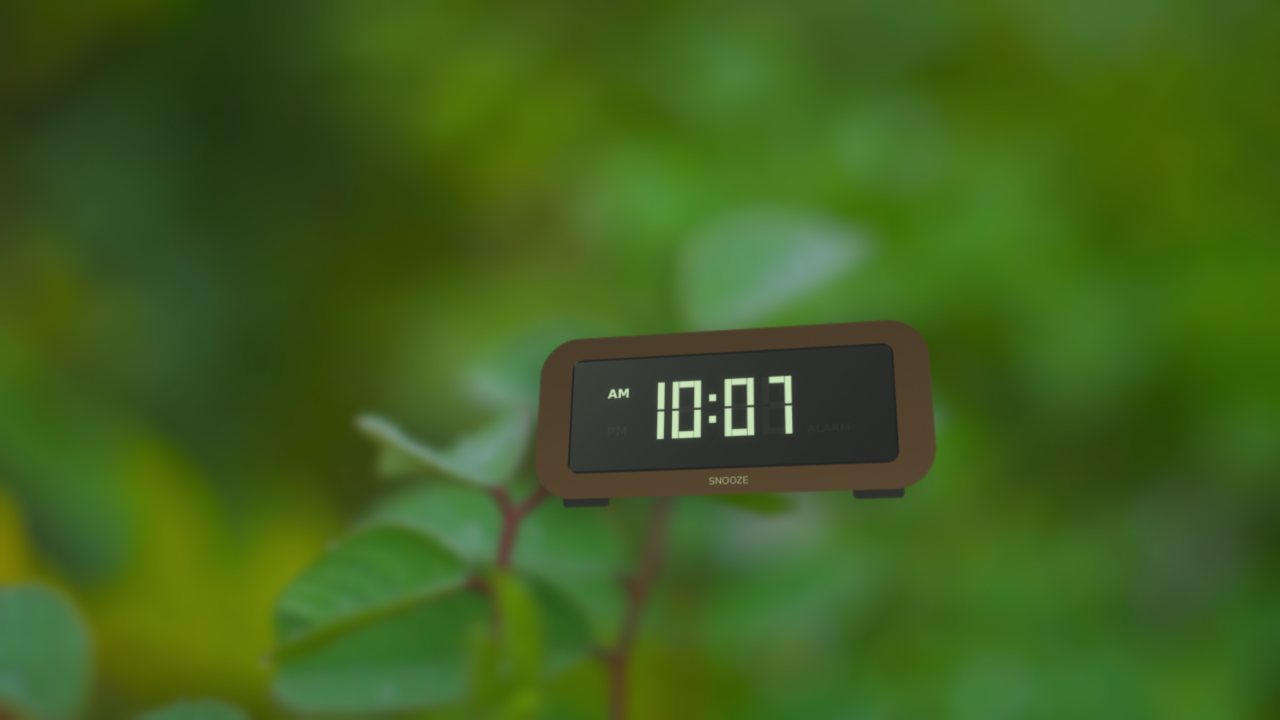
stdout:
10h07
